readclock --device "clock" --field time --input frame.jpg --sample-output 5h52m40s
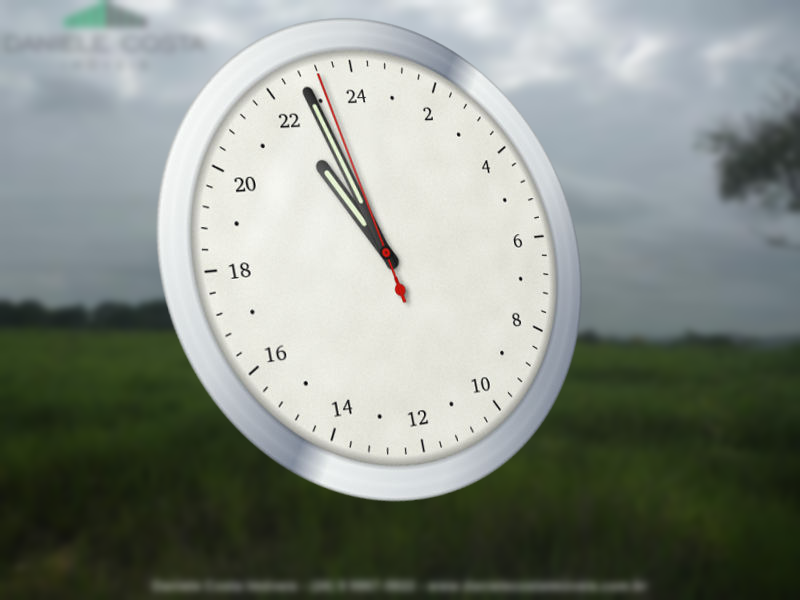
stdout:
21h56m58s
